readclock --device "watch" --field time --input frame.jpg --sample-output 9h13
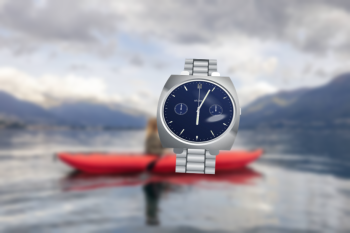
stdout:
6h04
